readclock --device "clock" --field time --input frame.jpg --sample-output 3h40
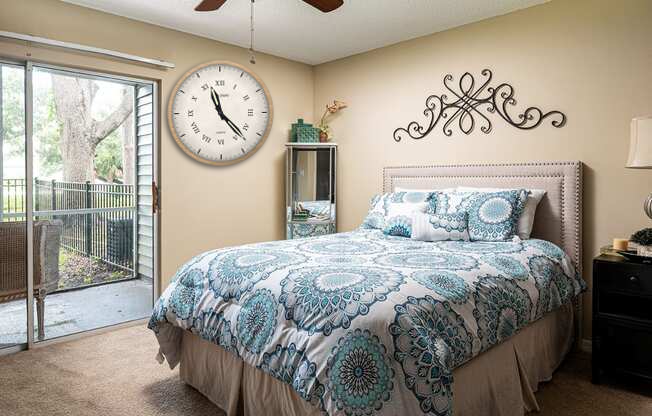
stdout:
11h23
